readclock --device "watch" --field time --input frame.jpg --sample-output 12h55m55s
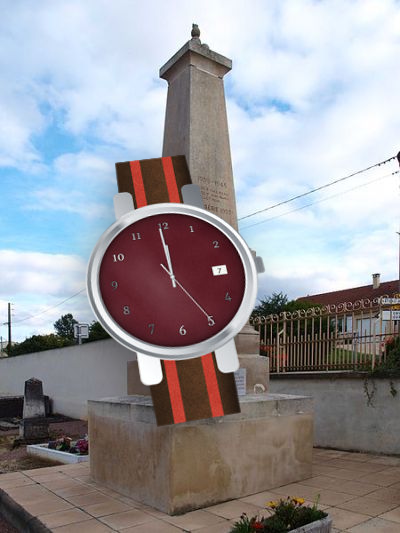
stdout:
11h59m25s
